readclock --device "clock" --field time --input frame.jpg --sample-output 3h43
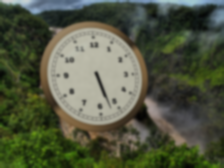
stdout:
5h27
